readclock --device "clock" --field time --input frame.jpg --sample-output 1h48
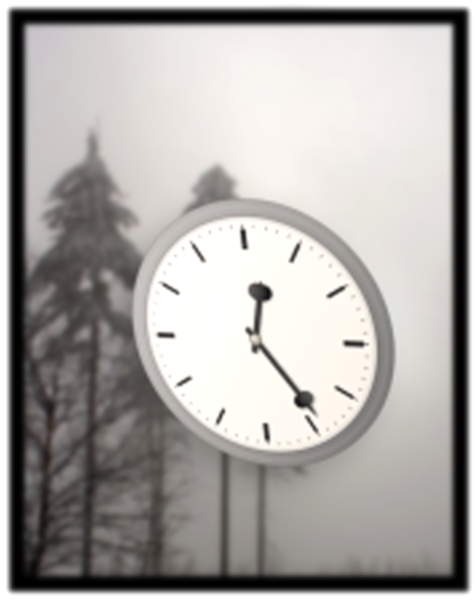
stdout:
12h24
